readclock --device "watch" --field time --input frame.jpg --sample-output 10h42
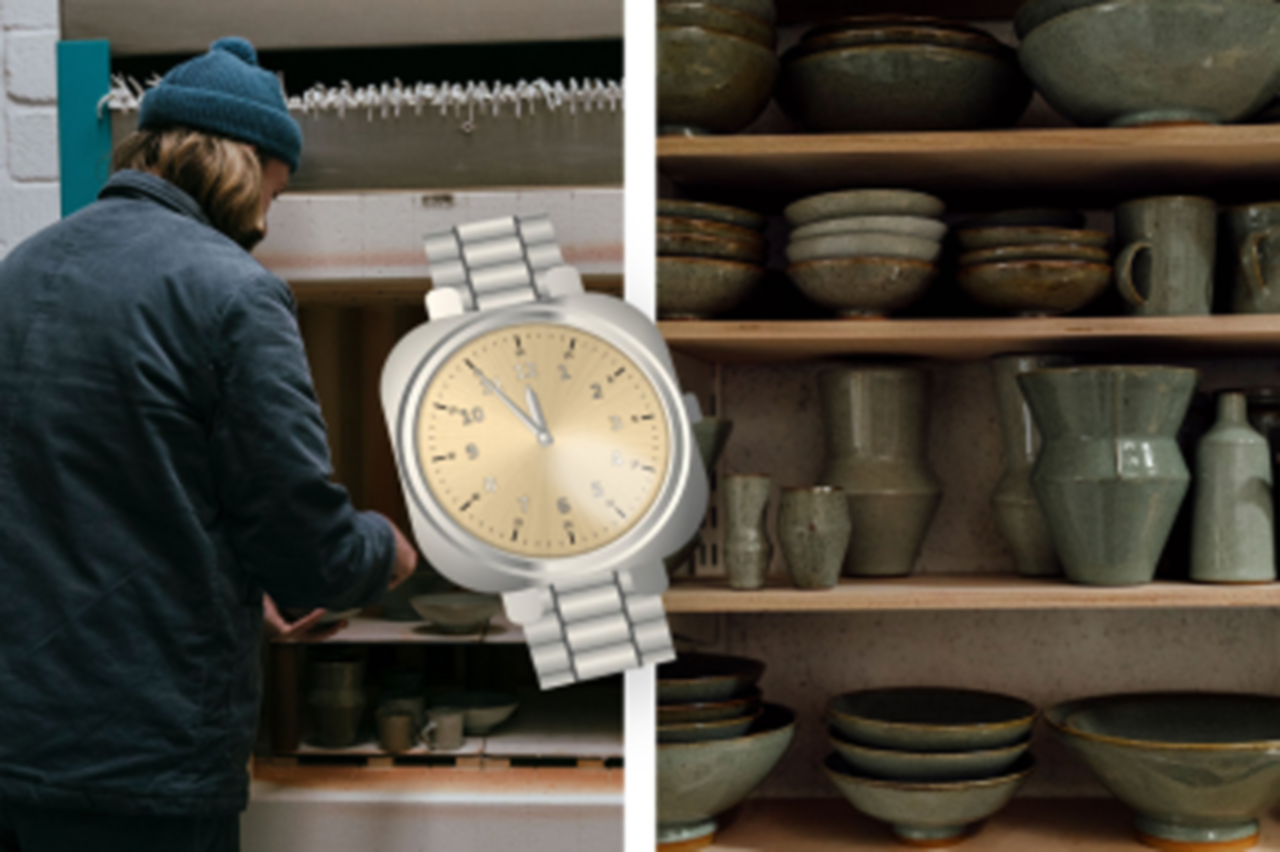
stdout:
11h55
